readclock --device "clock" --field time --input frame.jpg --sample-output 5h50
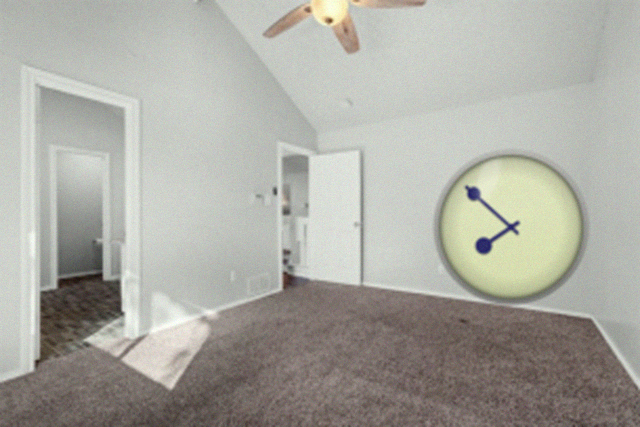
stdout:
7h52
